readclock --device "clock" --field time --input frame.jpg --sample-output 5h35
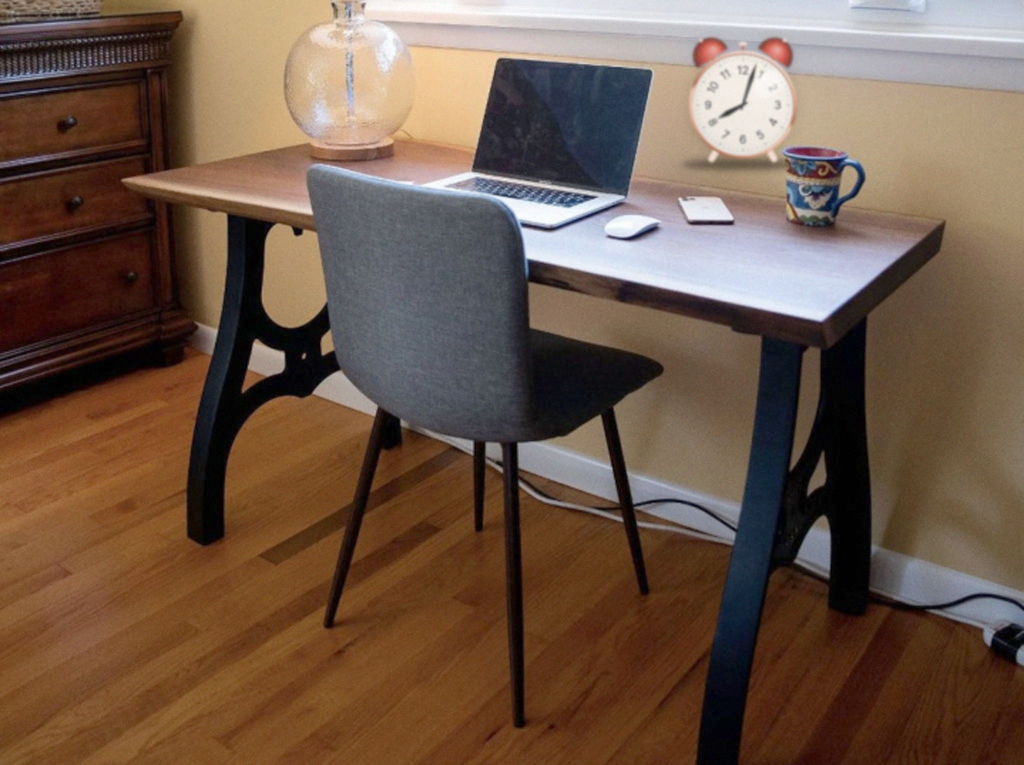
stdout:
8h03
